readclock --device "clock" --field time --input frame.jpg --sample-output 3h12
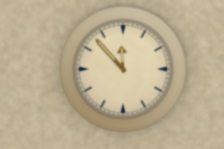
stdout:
11h53
